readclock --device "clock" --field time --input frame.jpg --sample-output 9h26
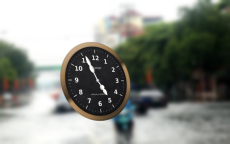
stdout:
4h56
